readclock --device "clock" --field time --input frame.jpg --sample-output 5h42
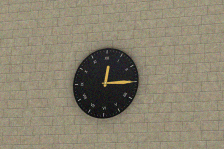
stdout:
12h15
